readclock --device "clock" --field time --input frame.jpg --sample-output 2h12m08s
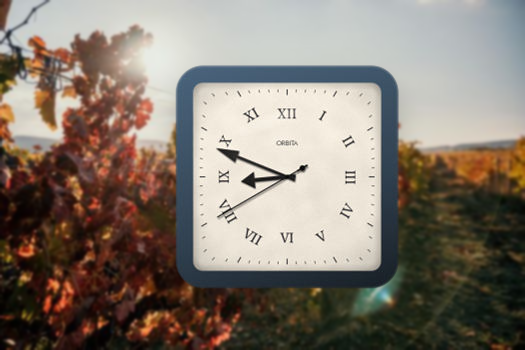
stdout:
8h48m40s
